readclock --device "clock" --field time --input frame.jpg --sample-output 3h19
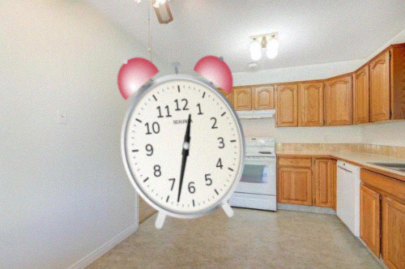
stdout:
12h33
